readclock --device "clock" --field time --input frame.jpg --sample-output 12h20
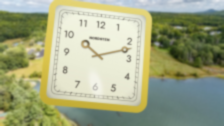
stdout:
10h12
